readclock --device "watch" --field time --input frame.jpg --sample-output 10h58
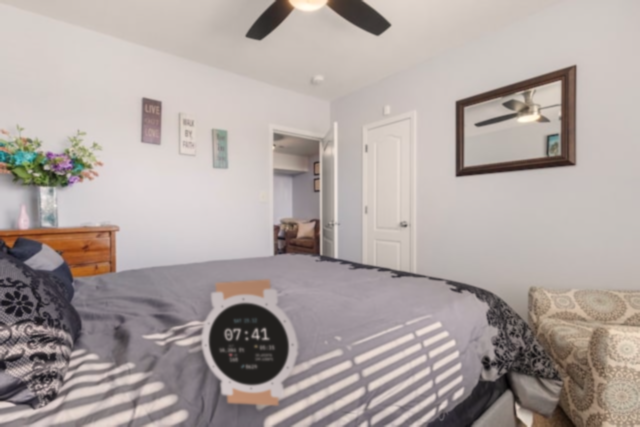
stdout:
7h41
